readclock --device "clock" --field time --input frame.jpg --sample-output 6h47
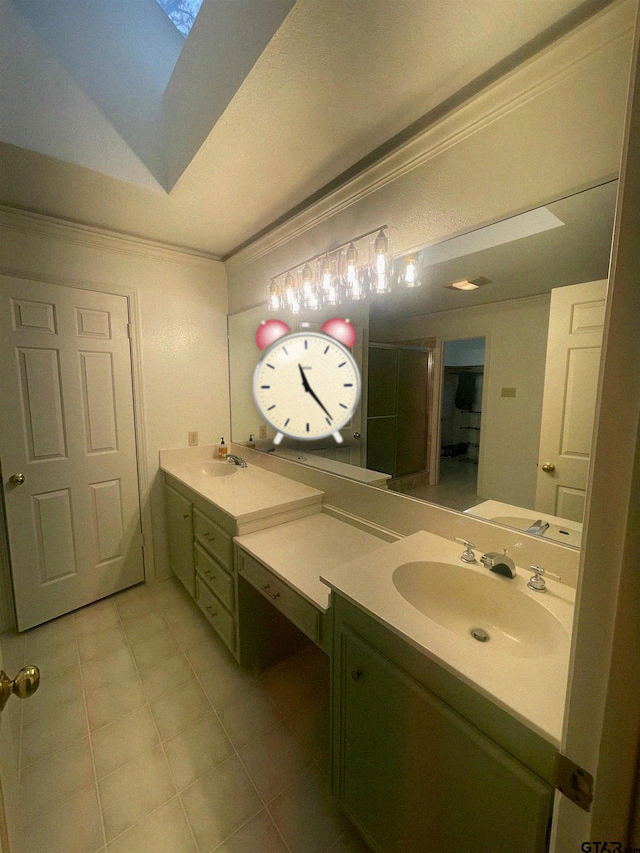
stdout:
11h24
